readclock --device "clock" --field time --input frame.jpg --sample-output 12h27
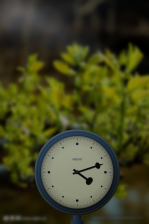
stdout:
4h12
